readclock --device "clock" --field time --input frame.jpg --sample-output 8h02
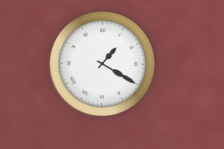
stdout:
1h20
